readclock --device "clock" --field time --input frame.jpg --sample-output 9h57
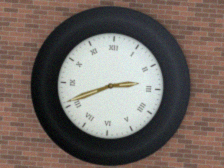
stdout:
2h41
